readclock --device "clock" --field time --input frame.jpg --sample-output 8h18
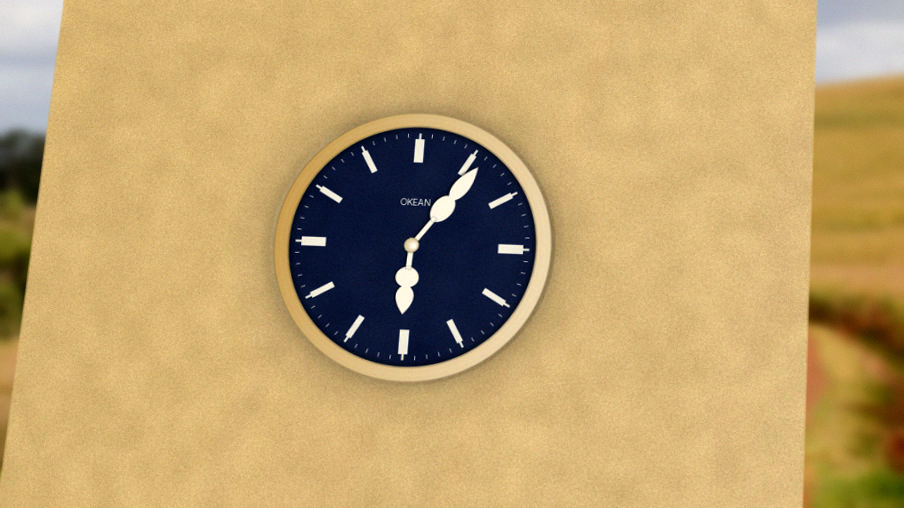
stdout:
6h06
